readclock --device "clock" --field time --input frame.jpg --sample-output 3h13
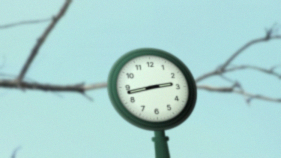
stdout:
2h43
